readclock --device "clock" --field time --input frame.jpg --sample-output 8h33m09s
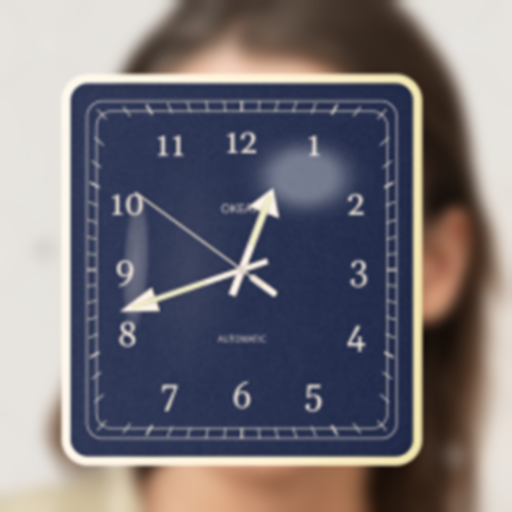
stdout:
12h41m51s
